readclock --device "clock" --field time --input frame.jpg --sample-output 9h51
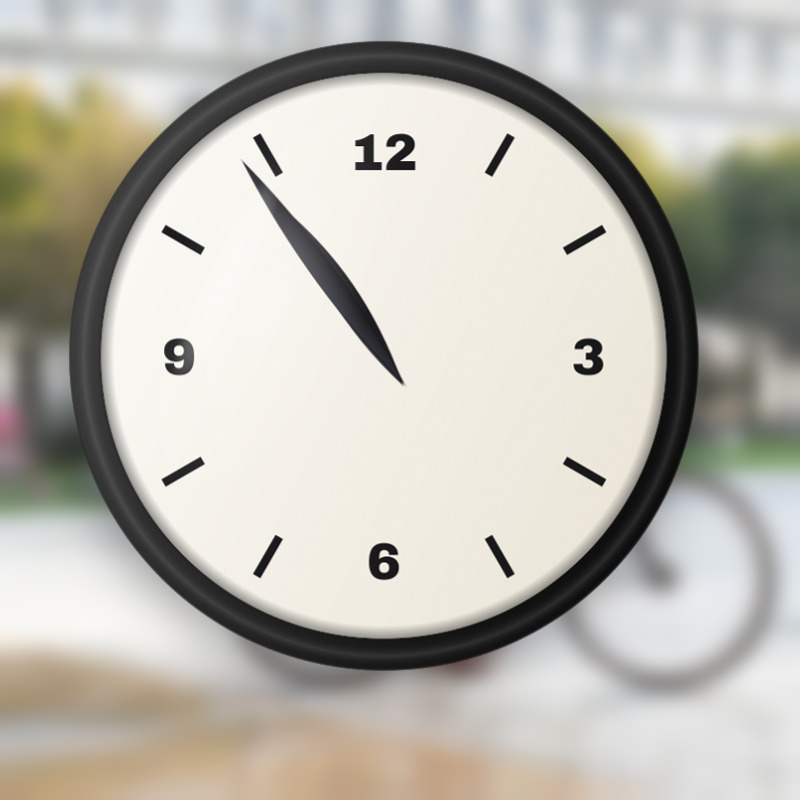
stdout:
10h54
